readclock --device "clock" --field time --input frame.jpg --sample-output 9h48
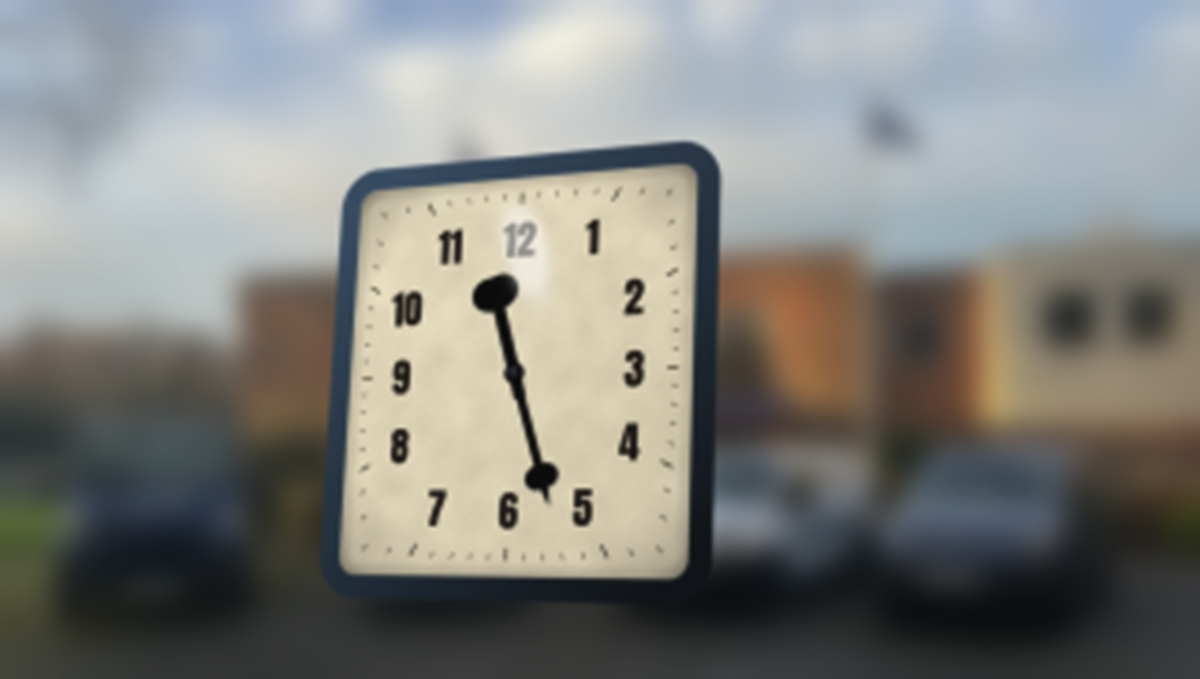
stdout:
11h27
